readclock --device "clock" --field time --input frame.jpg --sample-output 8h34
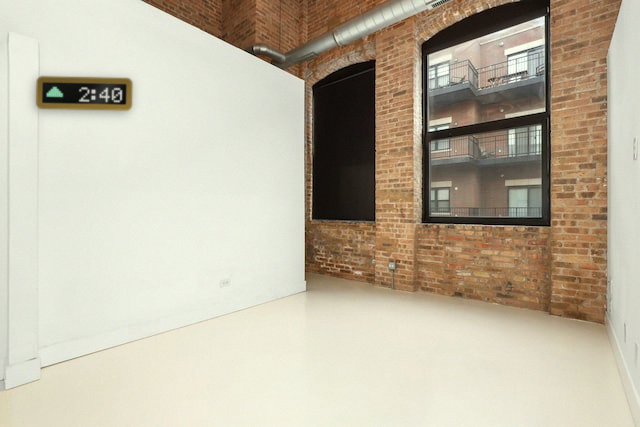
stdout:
2h40
